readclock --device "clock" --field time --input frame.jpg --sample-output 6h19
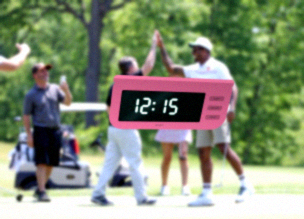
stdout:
12h15
